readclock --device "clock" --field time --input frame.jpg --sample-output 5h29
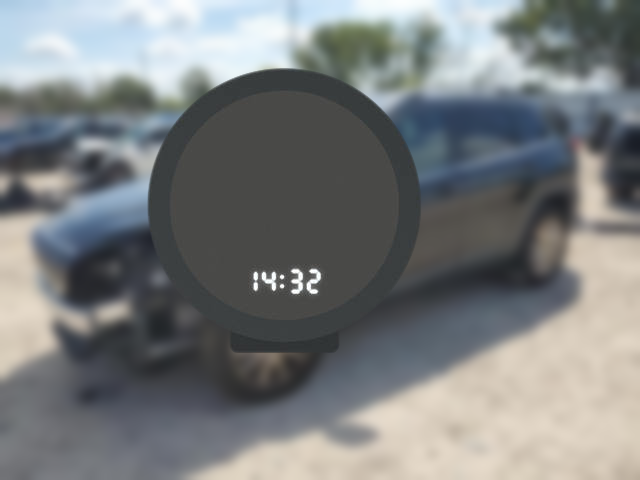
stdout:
14h32
